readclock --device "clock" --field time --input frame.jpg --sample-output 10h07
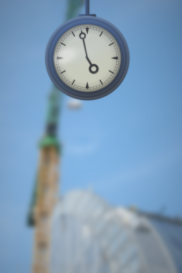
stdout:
4h58
